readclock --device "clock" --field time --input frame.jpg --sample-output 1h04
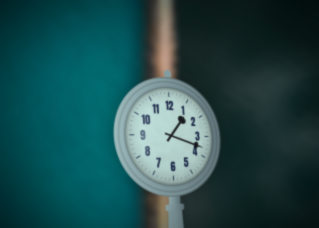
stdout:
1h18
